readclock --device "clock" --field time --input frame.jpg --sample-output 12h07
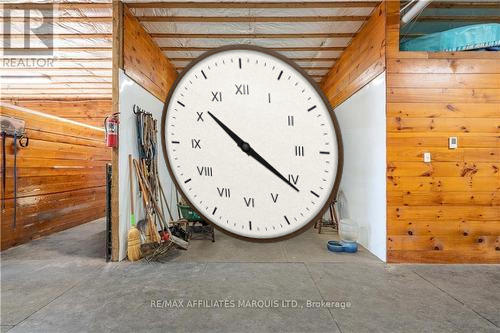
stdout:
10h21
